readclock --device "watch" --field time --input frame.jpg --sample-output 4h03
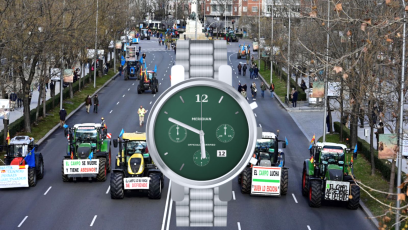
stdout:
5h49
